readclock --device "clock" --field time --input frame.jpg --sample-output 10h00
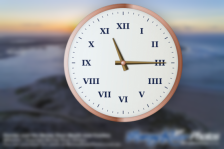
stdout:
11h15
